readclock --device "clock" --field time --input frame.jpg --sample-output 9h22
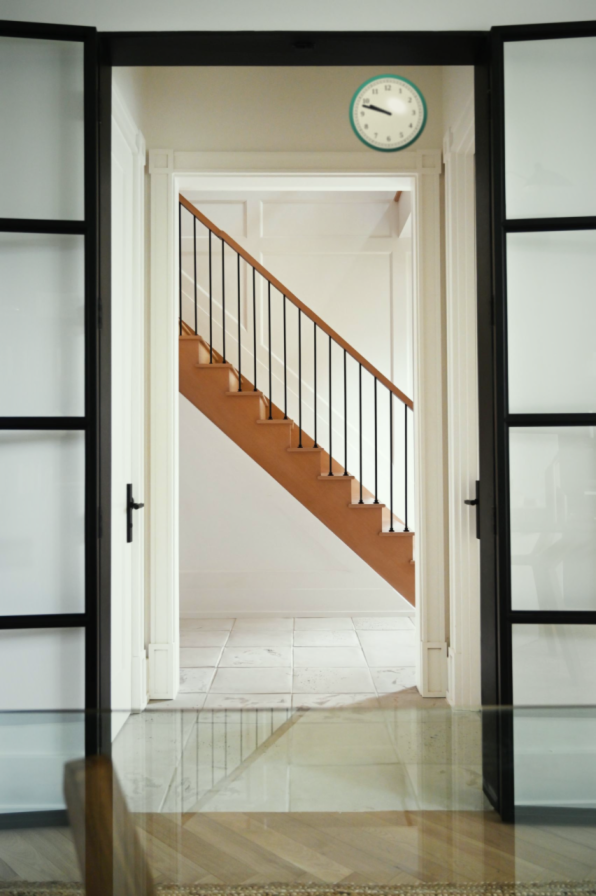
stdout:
9h48
